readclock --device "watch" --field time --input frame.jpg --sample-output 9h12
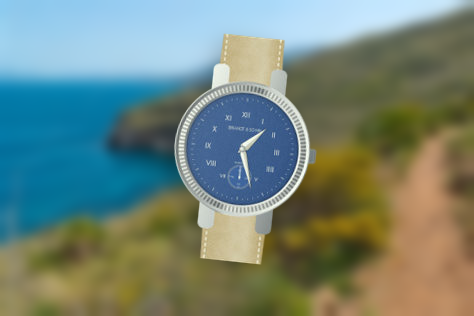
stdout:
1h27
